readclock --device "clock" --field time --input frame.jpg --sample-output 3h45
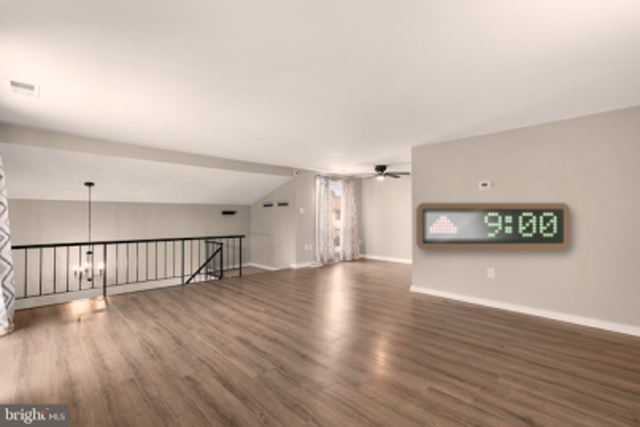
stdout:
9h00
